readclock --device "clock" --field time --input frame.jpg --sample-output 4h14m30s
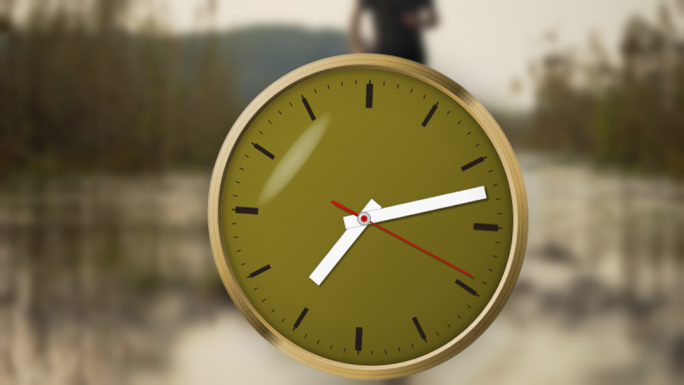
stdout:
7h12m19s
